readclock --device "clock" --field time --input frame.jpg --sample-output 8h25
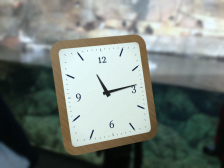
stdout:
11h14
